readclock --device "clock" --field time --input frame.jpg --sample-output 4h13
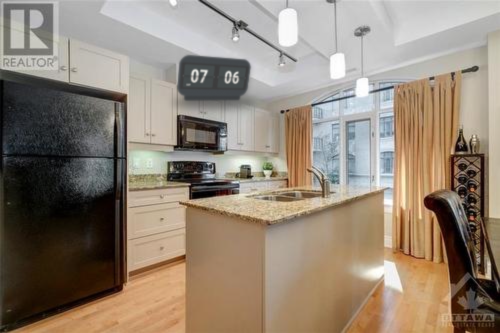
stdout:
7h06
